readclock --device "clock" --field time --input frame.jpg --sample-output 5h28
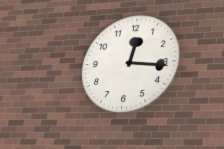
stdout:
12h16
